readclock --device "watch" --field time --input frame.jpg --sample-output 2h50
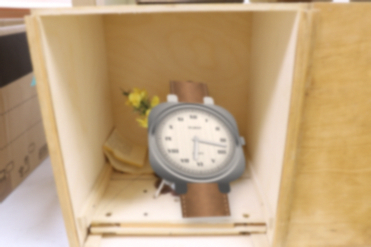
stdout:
6h17
